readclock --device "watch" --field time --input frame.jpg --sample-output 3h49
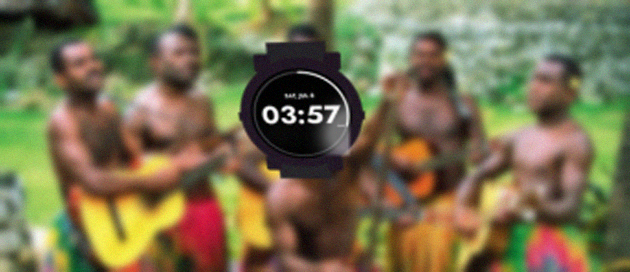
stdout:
3h57
